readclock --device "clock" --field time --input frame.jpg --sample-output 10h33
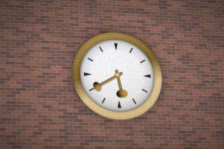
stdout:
5h40
